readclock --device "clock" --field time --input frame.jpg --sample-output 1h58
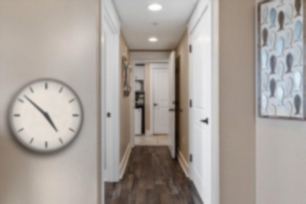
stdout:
4h52
